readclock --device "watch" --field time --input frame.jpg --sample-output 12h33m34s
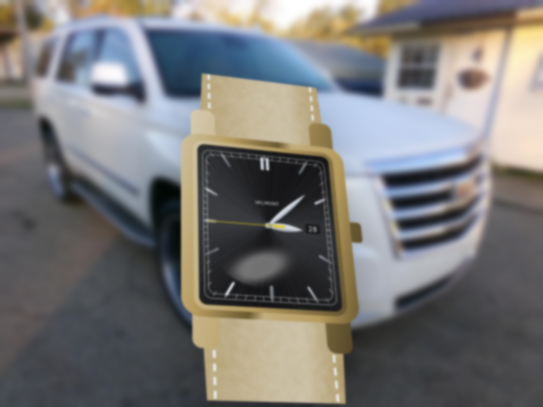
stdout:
3h07m45s
